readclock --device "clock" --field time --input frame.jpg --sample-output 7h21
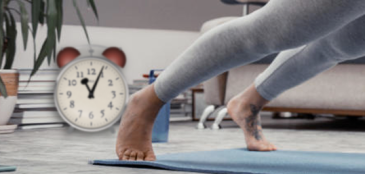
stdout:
11h04
